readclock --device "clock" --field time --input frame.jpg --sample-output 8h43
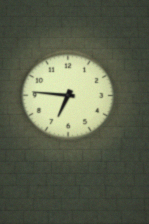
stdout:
6h46
